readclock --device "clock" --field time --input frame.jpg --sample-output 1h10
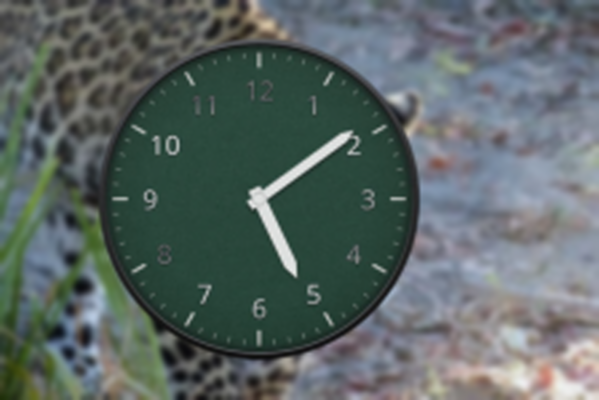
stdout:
5h09
